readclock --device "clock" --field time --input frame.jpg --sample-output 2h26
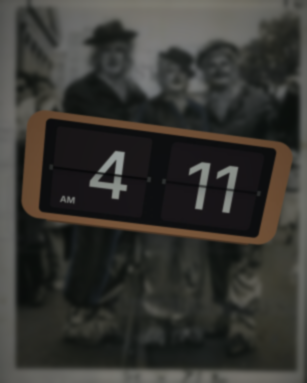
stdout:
4h11
